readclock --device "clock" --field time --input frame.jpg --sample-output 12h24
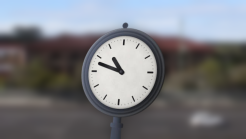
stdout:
10h48
